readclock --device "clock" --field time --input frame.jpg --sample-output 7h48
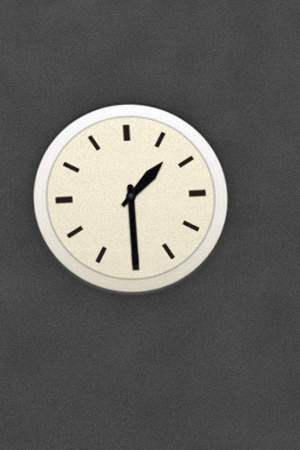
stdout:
1h30
